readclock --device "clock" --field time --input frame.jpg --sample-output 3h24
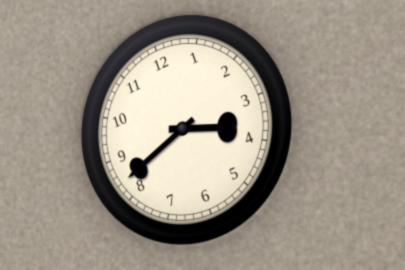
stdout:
3h42
